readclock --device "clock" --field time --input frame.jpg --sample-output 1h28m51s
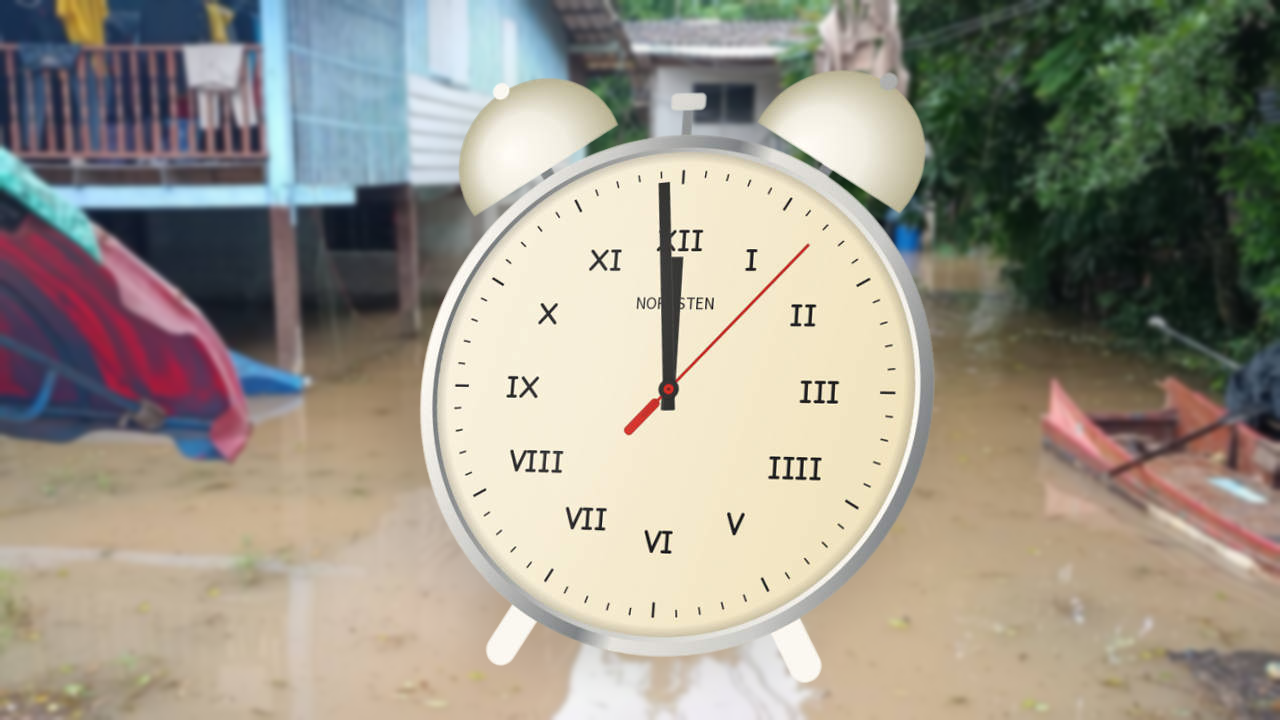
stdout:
11h59m07s
